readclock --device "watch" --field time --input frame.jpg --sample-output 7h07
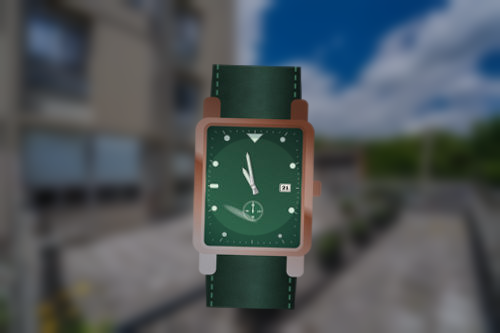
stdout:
10h58
